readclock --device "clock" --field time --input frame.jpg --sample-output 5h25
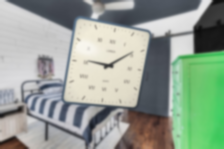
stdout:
9h09
